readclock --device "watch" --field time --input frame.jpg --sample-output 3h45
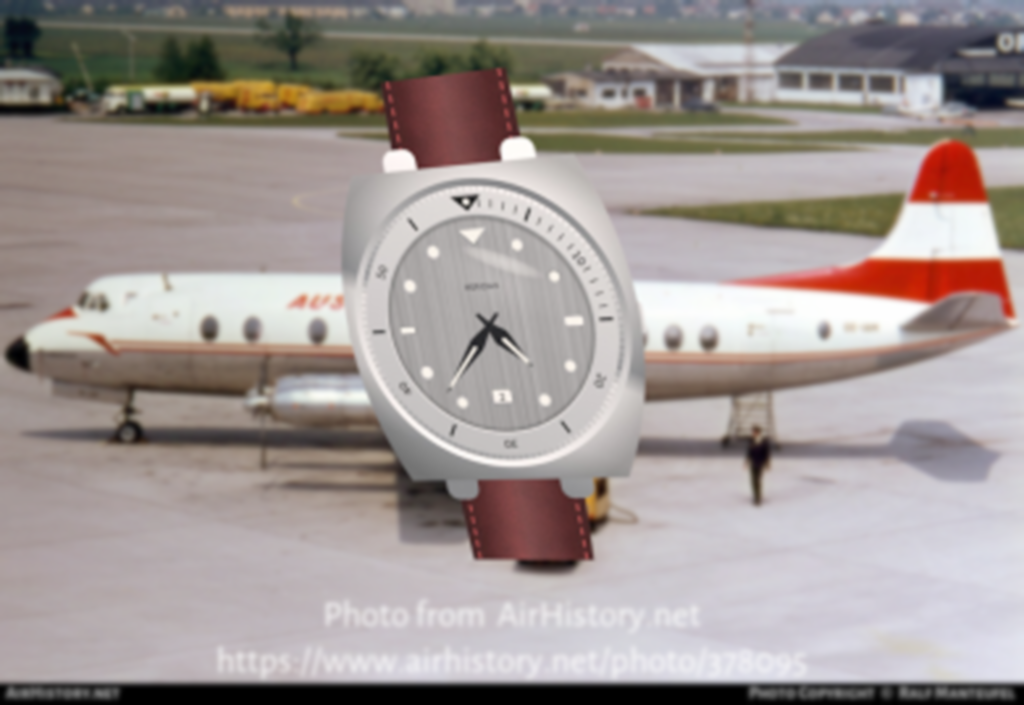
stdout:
4h37
